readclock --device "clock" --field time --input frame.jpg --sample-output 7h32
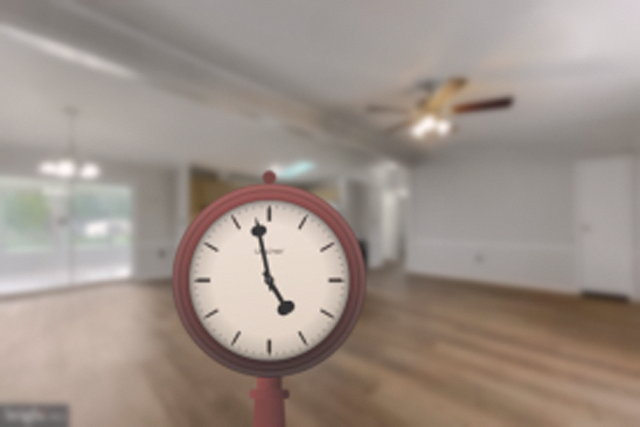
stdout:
4h58
